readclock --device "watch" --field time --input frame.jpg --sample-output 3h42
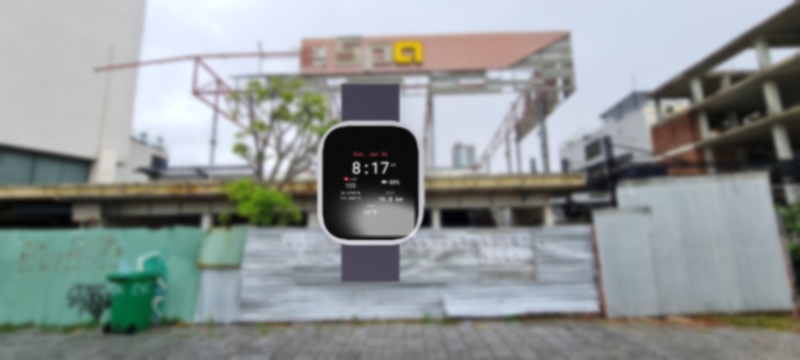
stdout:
8h17
